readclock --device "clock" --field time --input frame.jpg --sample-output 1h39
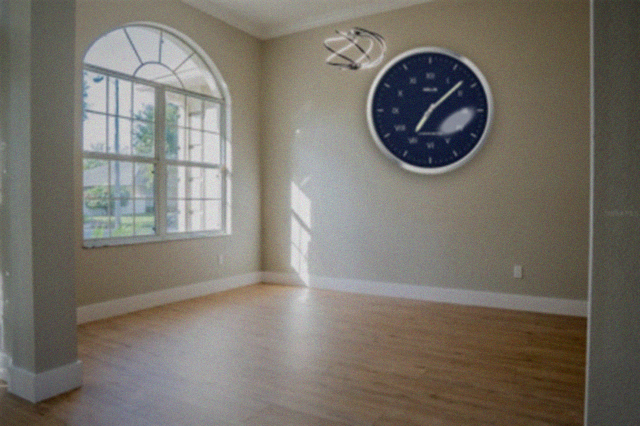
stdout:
7h08
